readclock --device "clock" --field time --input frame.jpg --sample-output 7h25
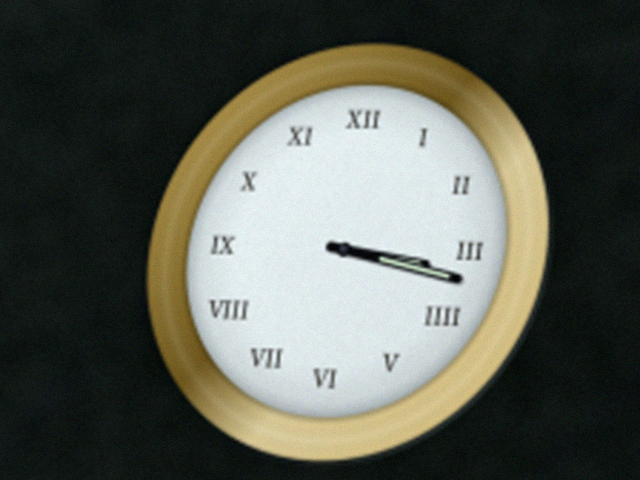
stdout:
3h17
